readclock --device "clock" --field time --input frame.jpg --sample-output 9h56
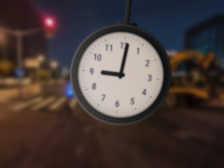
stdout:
9h01
